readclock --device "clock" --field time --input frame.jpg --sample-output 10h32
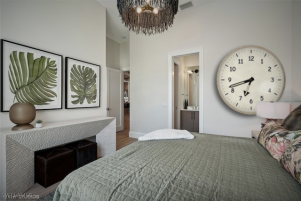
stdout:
6h42
